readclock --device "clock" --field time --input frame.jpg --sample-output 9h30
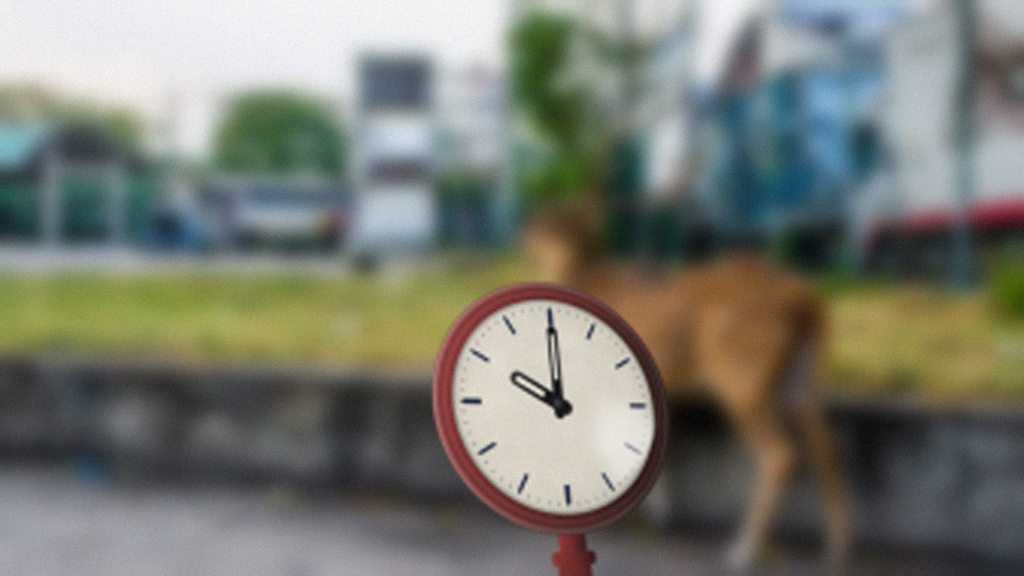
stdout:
10h00
